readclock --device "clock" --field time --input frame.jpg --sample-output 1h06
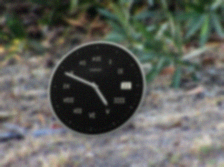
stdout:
4h49
